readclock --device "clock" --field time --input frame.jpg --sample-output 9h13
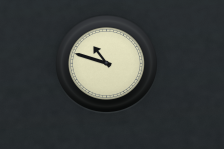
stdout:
10h48
